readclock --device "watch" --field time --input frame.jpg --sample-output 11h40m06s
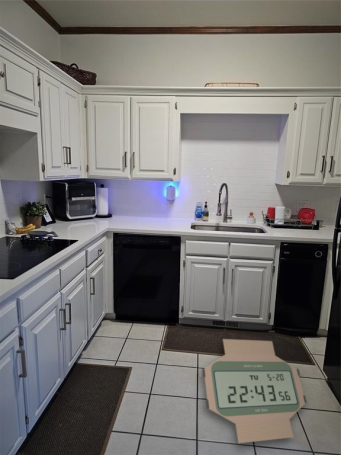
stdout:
22h43m56s
